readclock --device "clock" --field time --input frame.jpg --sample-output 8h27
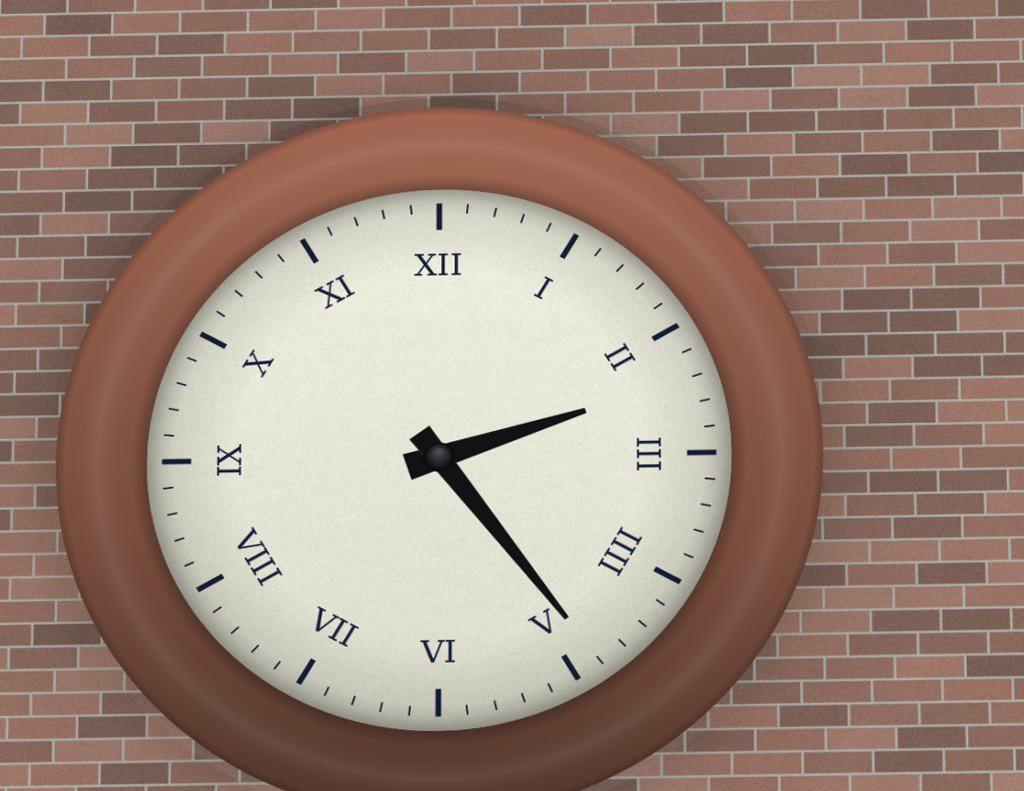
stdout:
2h24
